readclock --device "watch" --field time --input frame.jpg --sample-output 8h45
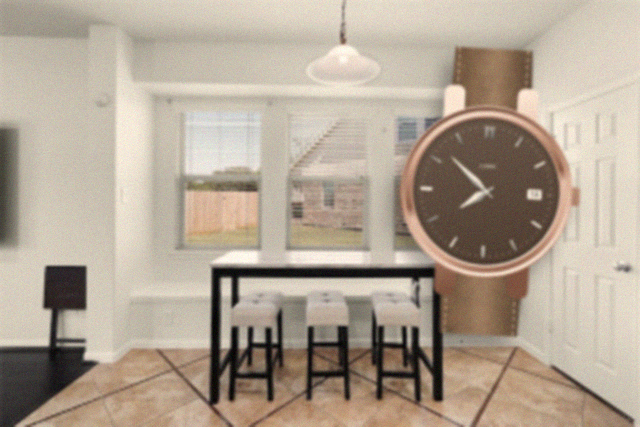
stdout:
7h52
